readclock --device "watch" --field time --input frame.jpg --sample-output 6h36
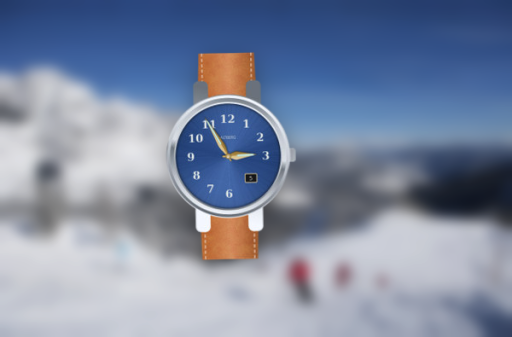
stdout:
2h55
